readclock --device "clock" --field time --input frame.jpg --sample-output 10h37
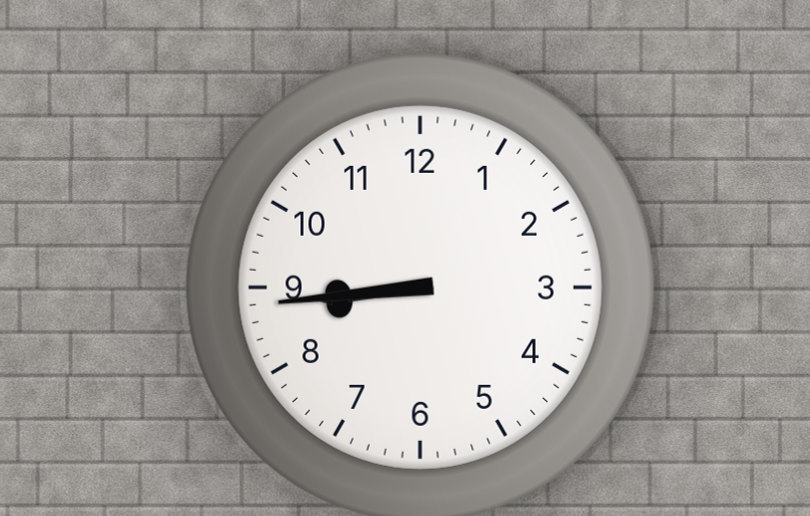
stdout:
8h44
